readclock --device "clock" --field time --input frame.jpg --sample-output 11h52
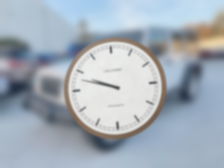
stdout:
9h48
